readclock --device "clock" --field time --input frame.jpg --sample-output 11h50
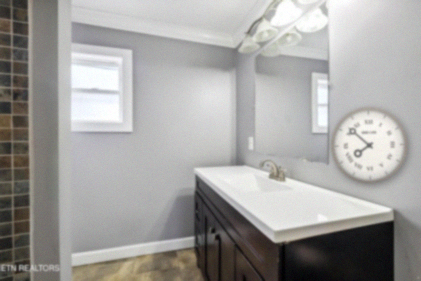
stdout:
7h52
